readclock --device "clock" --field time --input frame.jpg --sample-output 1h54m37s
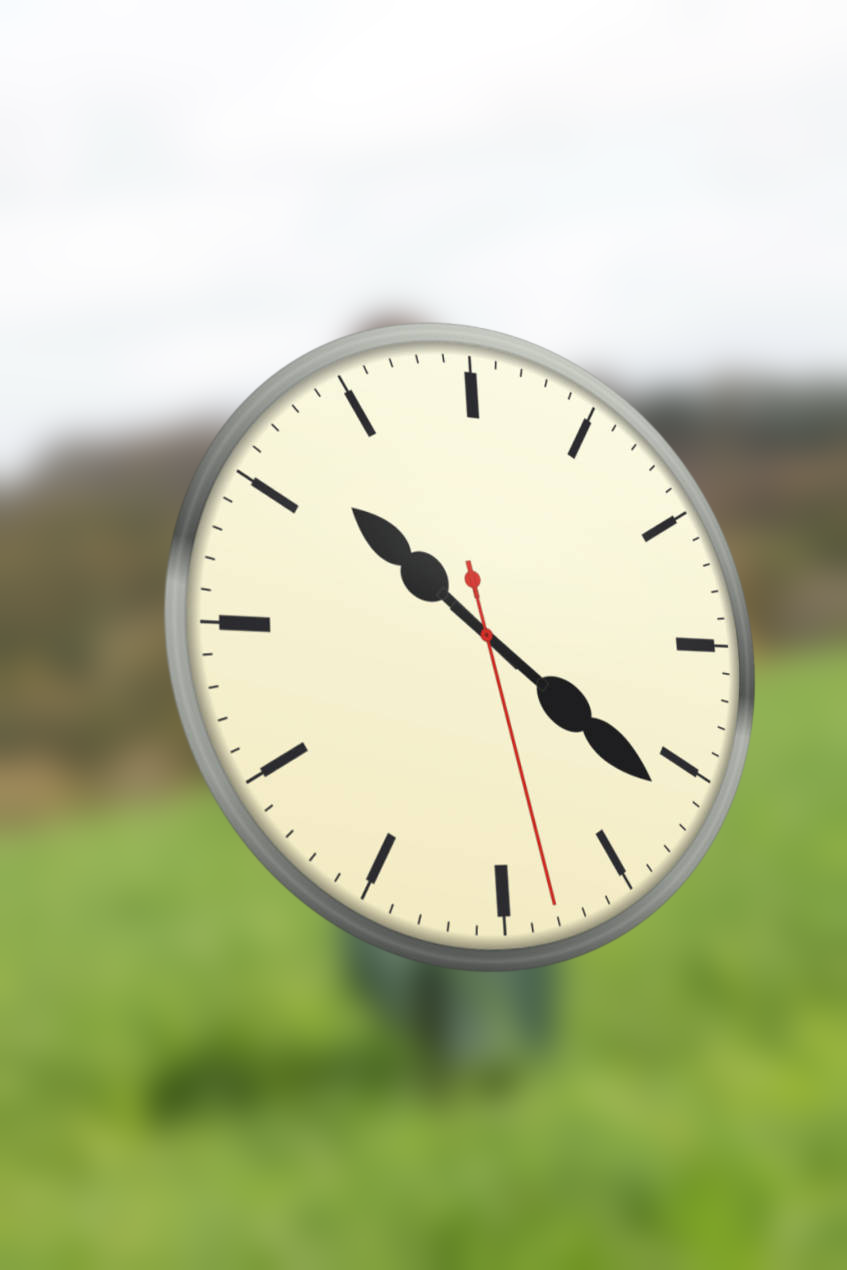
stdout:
10h21m28s
